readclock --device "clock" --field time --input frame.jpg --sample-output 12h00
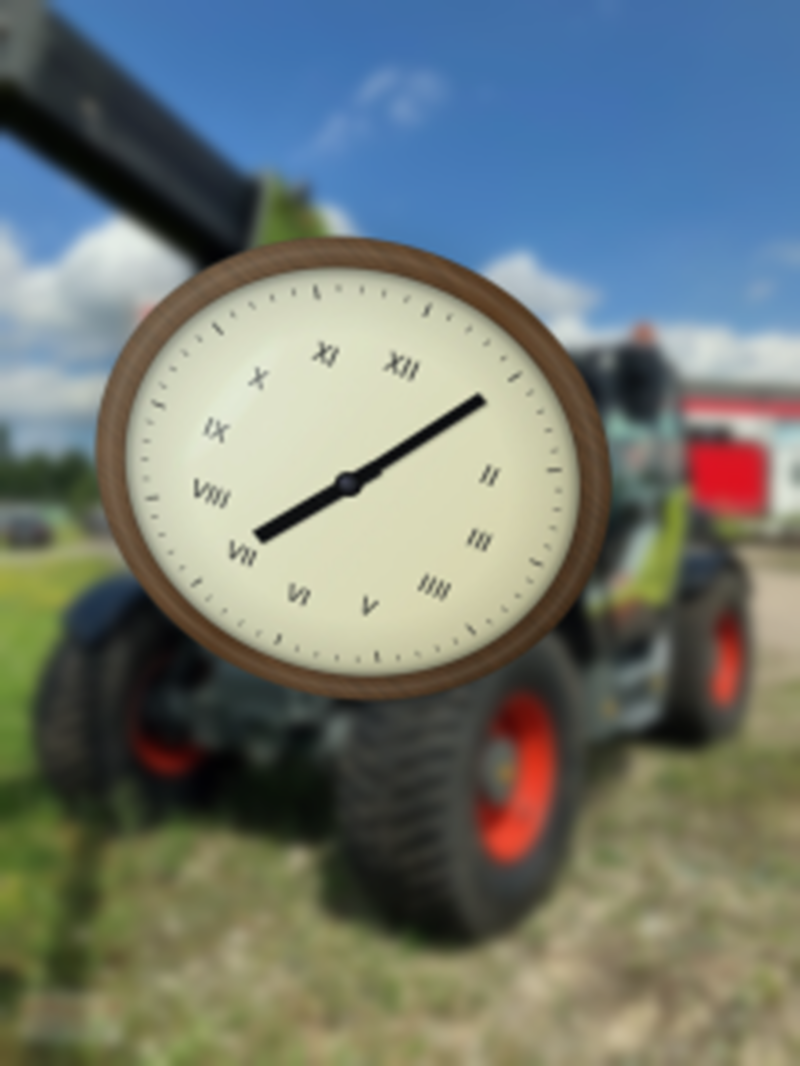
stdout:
7h05
